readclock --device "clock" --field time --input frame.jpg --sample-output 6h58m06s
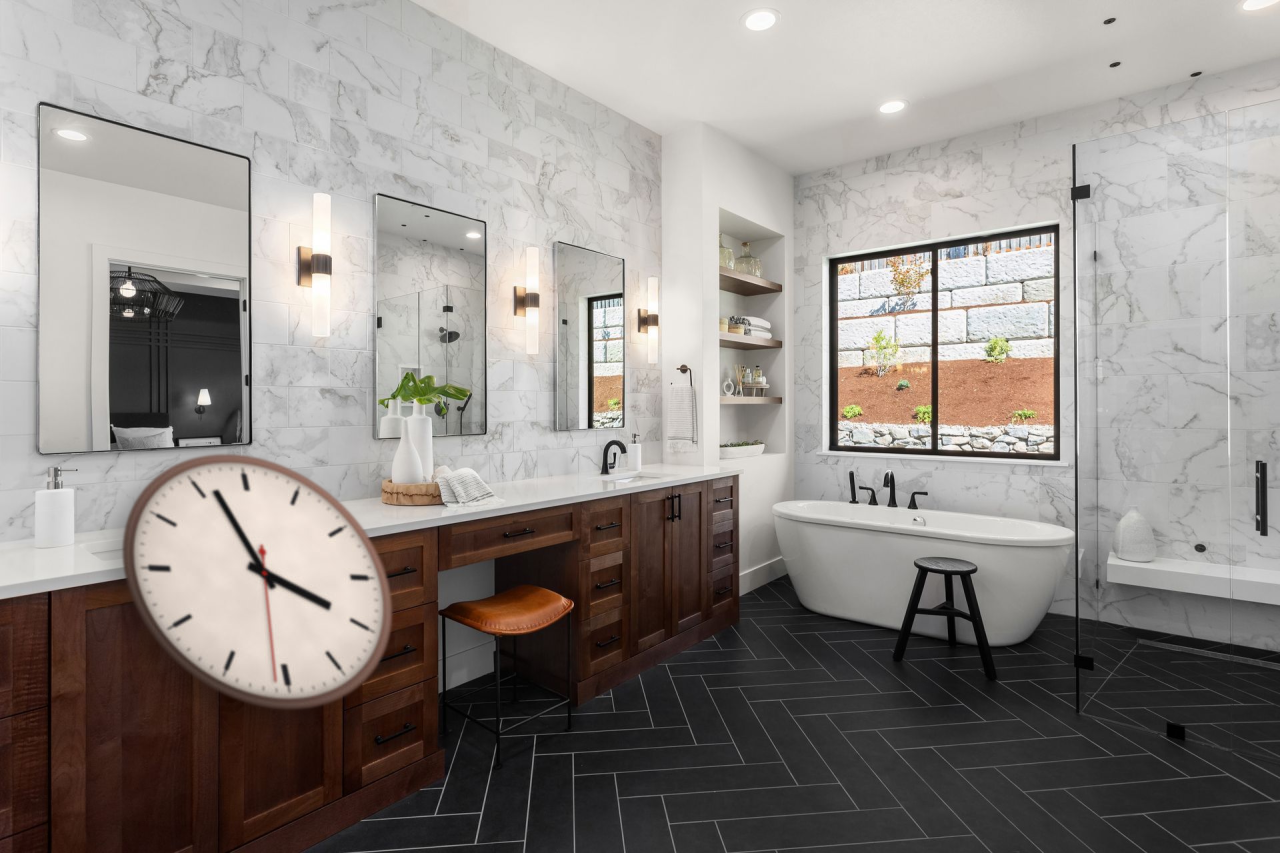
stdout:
3h56m31s
